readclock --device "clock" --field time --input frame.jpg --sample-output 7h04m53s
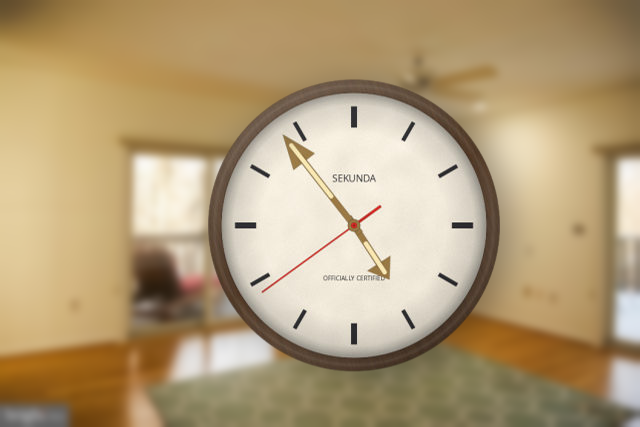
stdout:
4h53m39s
